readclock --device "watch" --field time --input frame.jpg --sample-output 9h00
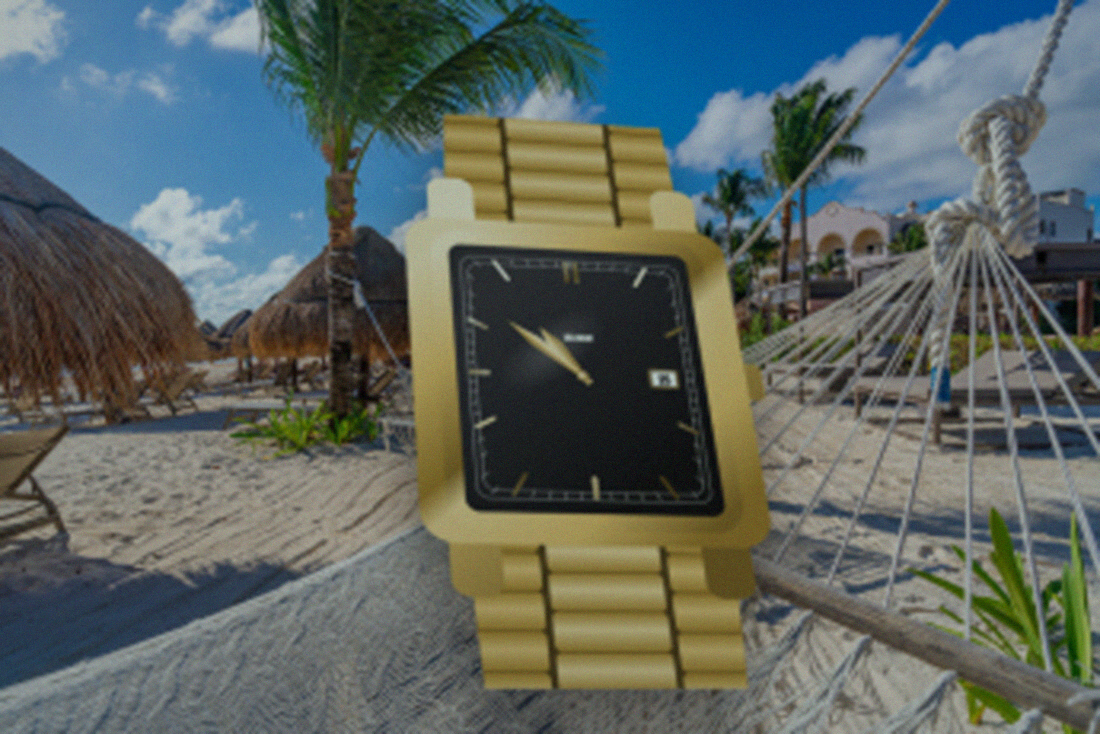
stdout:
10h52
